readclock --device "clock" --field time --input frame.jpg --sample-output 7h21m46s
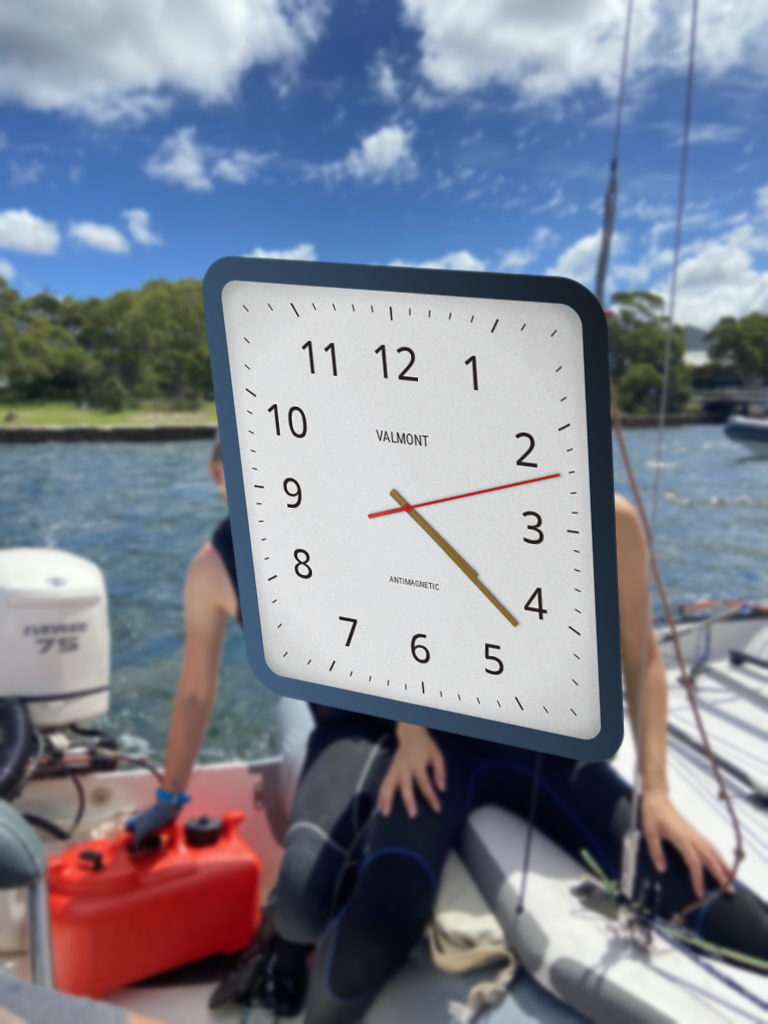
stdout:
4h22m12s
